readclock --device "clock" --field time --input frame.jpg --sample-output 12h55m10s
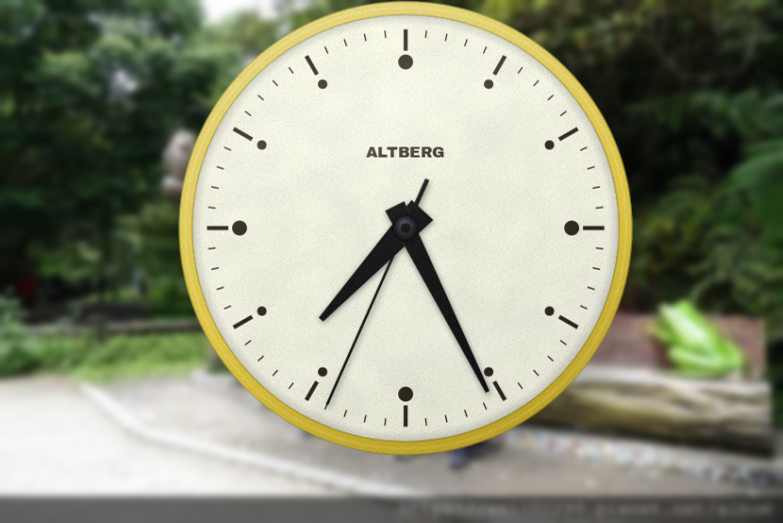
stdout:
7h25m34s
